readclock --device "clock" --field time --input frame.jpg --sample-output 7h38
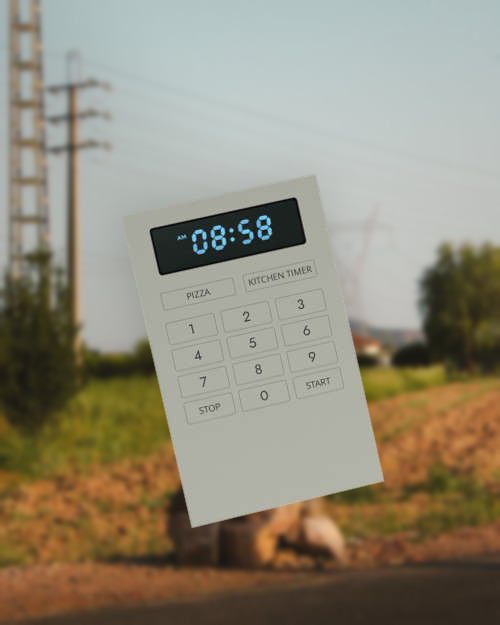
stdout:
8h58
